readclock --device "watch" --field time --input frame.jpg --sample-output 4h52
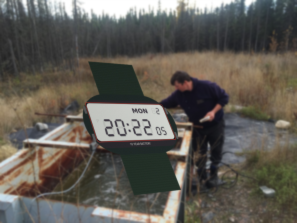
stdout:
20h22
